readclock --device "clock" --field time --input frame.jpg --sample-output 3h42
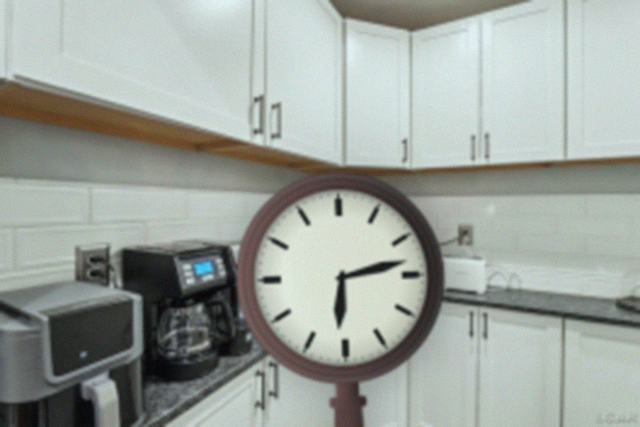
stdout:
6h13
